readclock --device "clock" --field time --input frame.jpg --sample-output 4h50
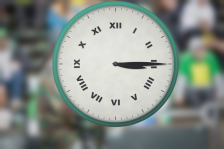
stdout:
3h15
